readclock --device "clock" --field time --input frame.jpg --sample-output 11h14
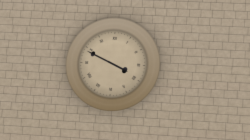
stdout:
3h49
